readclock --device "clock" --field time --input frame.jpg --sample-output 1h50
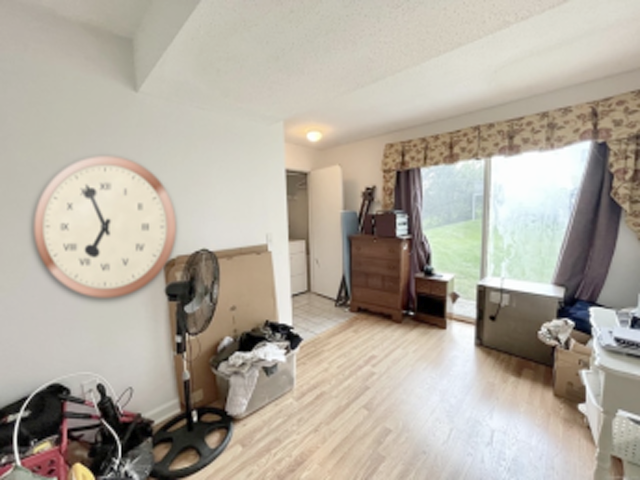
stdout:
6h56
